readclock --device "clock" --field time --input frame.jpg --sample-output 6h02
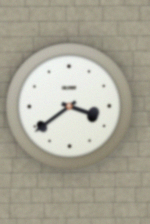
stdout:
3h39
